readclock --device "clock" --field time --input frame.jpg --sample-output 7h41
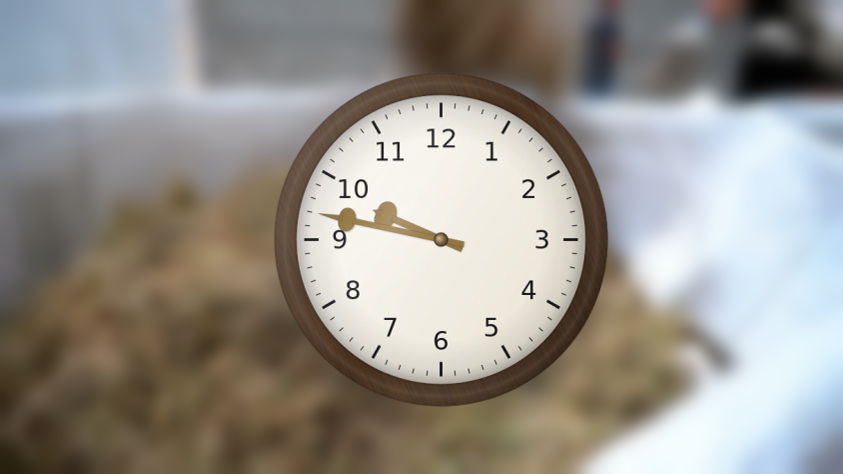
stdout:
9h47
